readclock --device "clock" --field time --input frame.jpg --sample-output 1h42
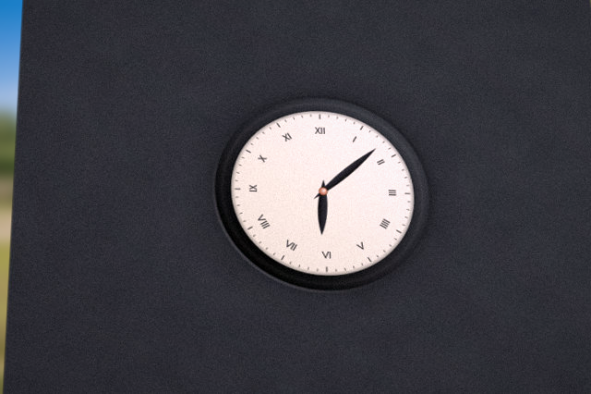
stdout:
6h08
